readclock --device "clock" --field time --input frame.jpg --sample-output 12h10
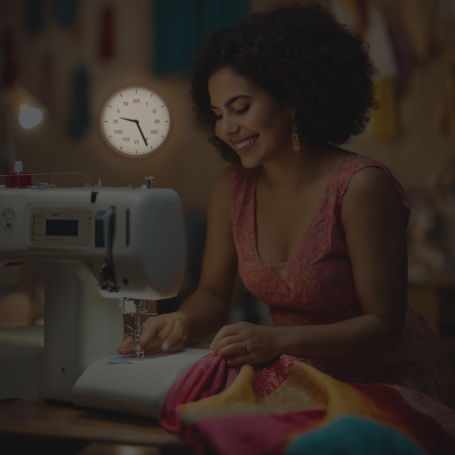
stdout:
9h26
